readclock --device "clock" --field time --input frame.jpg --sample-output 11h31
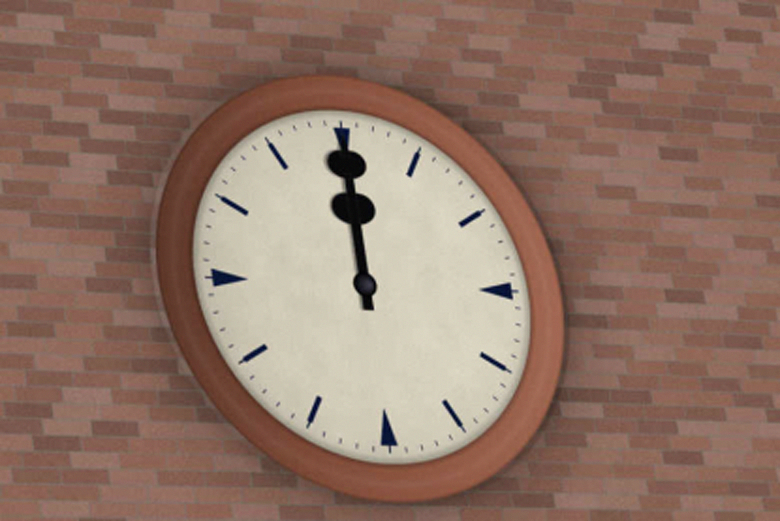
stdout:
12h00
